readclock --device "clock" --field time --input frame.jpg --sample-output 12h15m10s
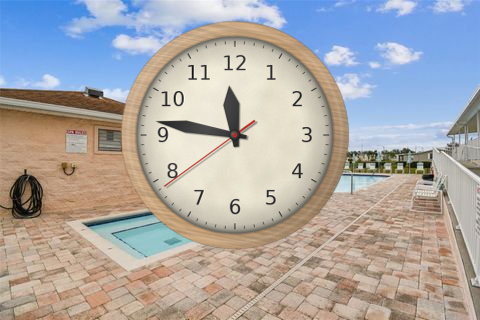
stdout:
11h46m39s
